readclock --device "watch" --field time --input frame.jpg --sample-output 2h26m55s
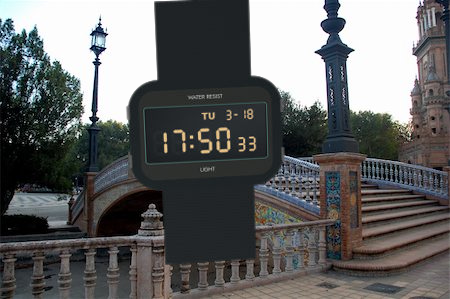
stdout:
17h50m33s
